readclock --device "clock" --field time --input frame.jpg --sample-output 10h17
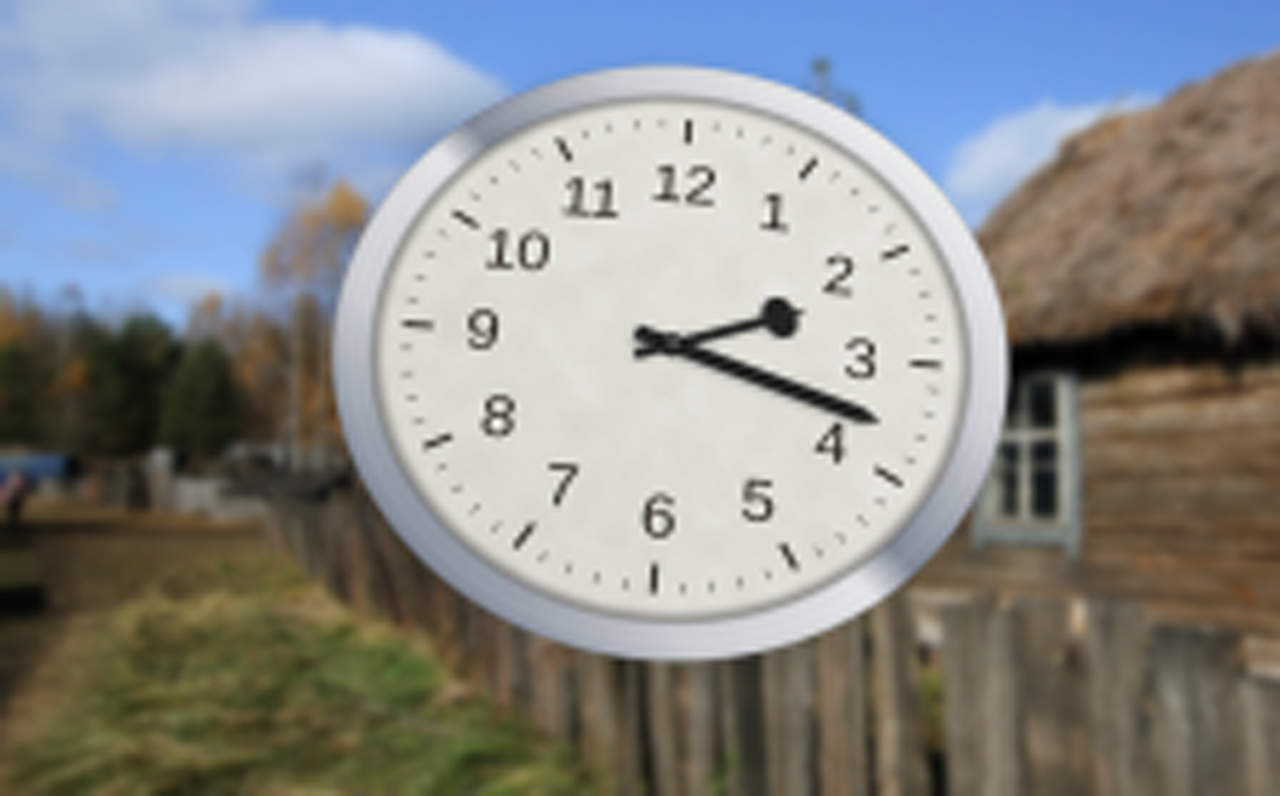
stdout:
2h18
